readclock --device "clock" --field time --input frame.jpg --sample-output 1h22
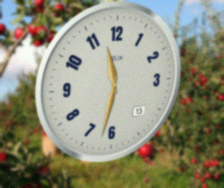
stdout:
11h32
